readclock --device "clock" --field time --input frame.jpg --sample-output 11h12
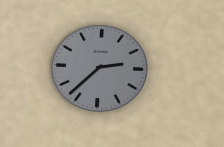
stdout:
2h37
